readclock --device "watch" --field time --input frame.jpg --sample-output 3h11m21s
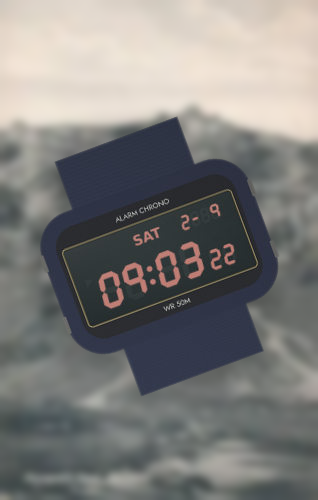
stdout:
9h03m22s
